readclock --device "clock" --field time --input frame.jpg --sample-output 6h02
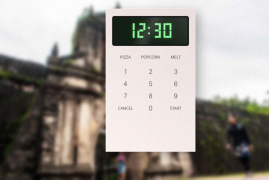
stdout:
12h30
